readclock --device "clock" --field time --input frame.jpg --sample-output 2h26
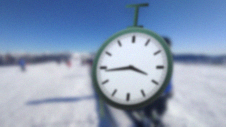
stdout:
3h44
